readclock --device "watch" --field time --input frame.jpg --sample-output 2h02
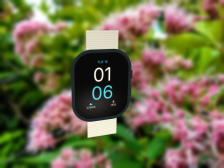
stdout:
1h06
